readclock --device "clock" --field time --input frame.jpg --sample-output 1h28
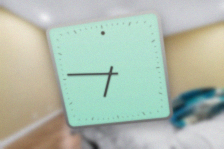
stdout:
6h46
